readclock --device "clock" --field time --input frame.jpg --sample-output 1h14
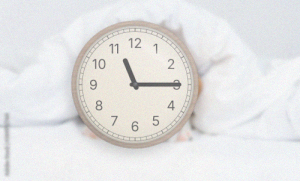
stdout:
11h15
